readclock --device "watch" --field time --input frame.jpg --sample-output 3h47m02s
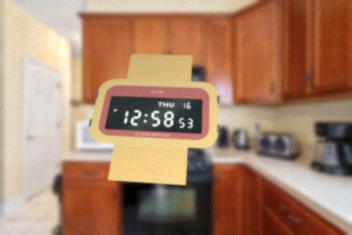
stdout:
12h58m53s
